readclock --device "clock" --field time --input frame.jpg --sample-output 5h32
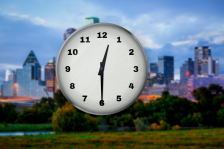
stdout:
12h30
